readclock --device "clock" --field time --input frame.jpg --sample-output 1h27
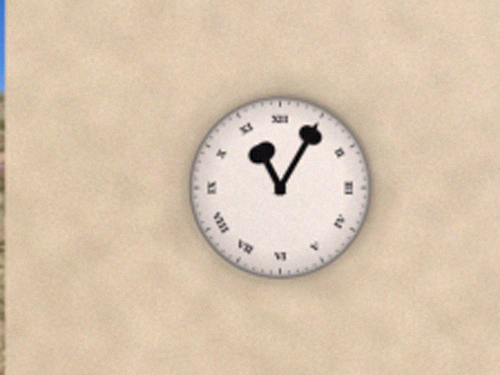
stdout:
11h05
